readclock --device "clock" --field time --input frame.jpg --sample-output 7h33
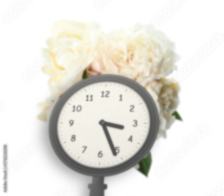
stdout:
3h26
